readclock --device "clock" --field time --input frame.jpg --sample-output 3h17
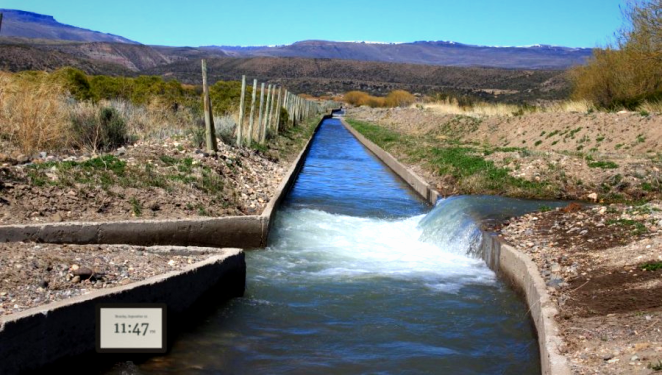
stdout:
11h47
